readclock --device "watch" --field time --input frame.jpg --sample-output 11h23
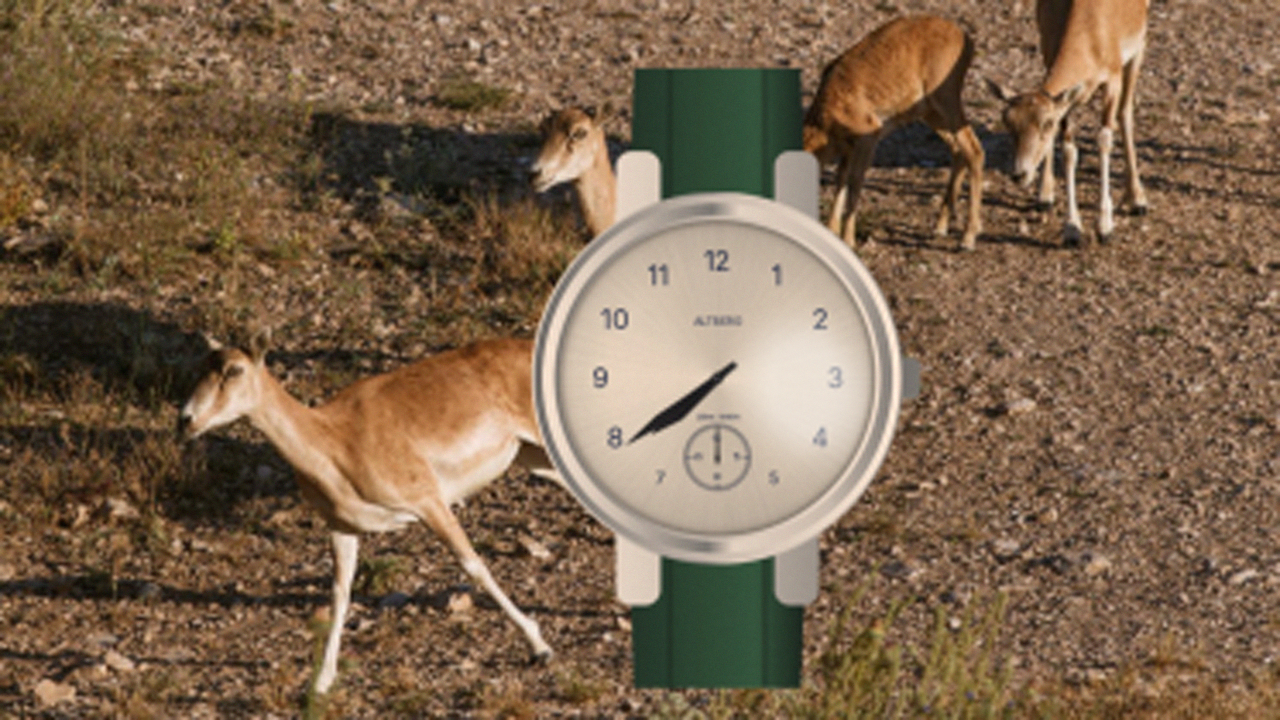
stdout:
7h39
